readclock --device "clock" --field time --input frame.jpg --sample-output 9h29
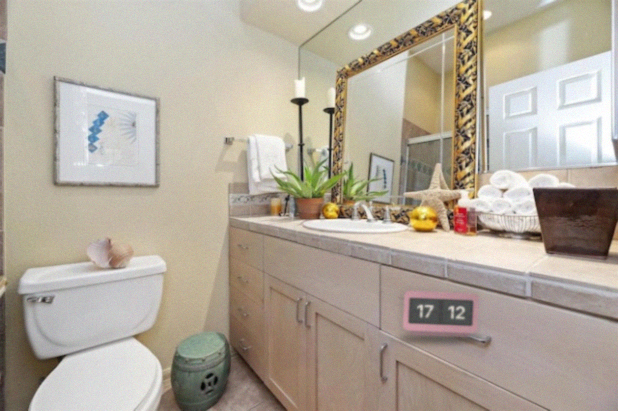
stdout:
17h12
